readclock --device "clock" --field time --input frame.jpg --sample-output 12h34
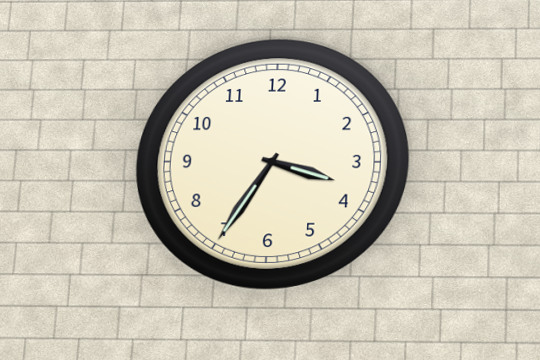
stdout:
3h35
